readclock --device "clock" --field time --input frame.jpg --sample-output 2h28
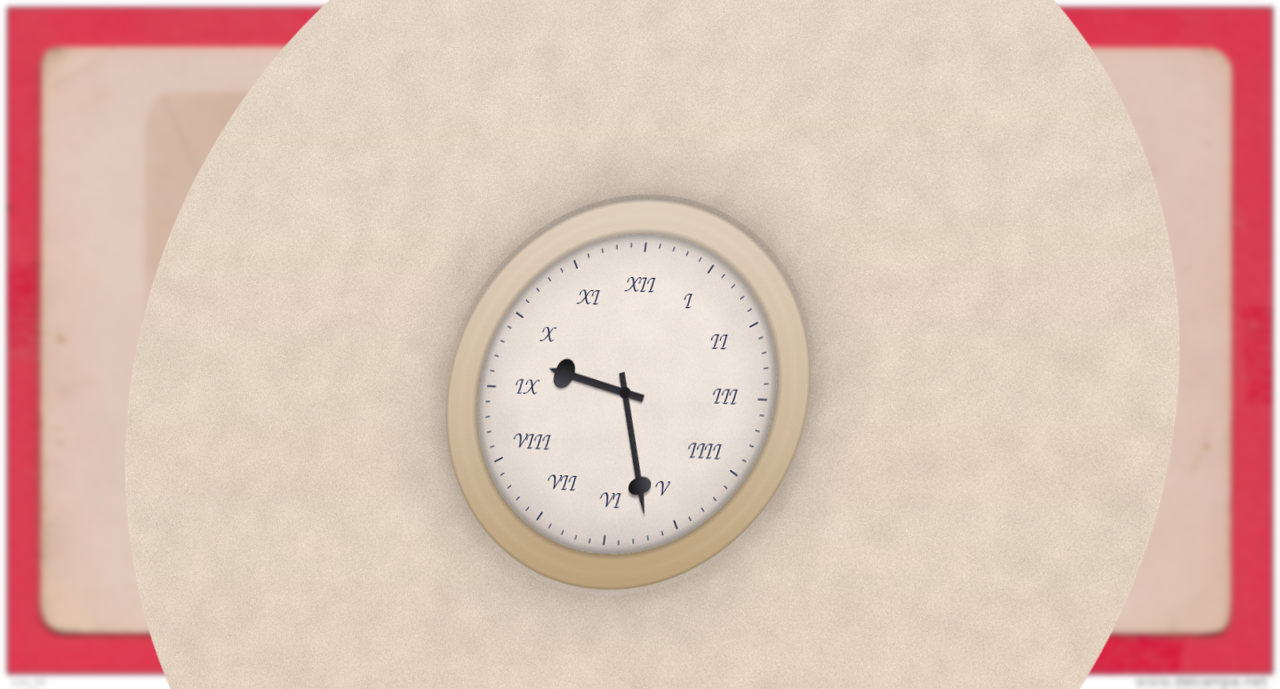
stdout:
9h27
